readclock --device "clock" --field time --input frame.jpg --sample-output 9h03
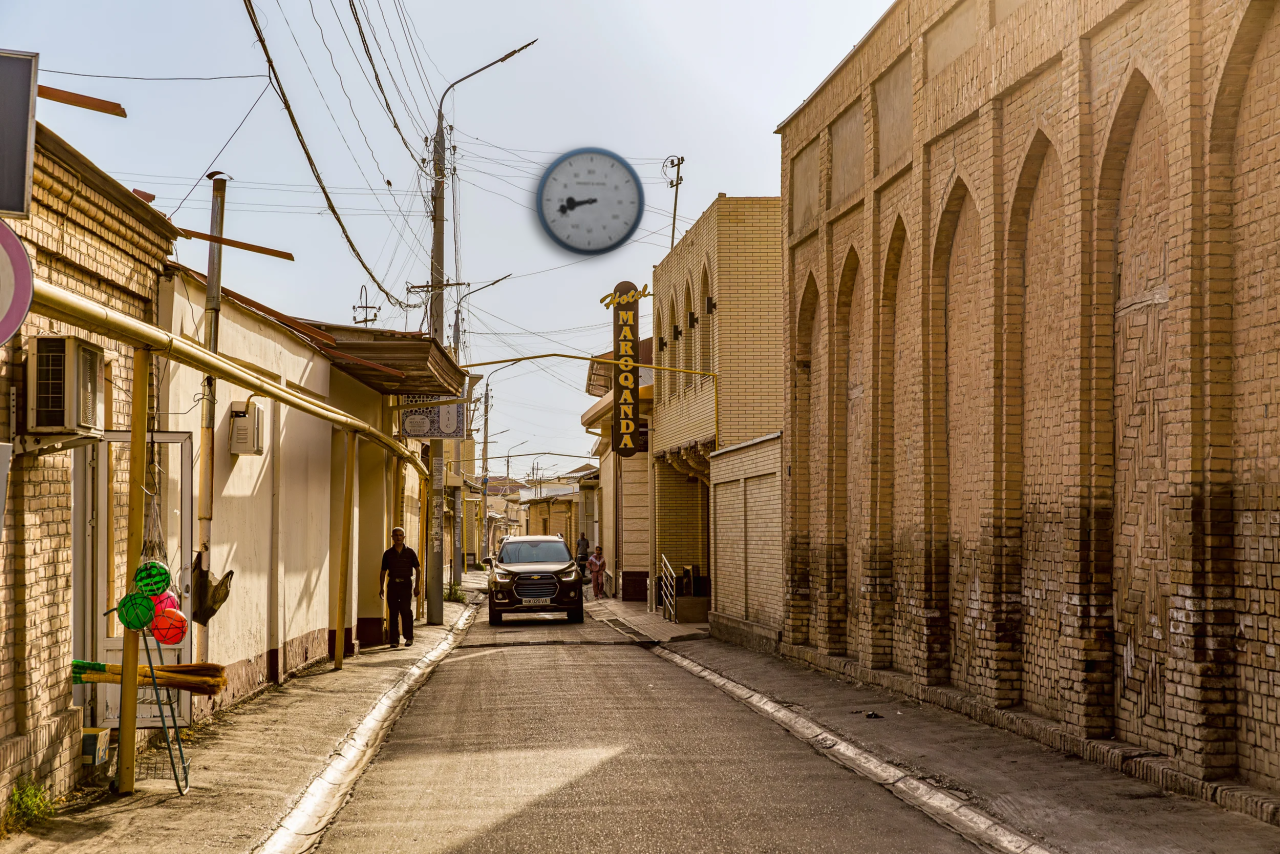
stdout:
8h42
